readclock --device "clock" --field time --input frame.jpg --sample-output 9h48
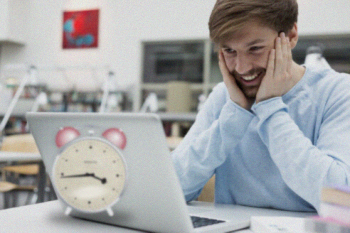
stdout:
3h44
